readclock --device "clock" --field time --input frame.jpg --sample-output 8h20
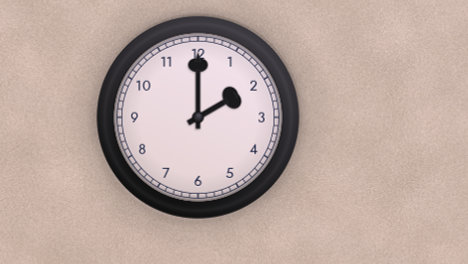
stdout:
2h00
